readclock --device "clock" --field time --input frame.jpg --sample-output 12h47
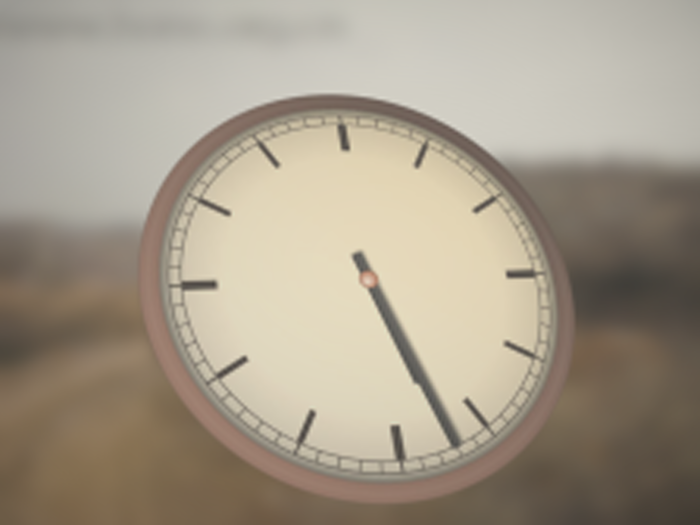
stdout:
5h27
